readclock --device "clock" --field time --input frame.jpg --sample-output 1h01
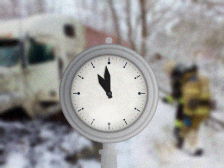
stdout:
10h59
